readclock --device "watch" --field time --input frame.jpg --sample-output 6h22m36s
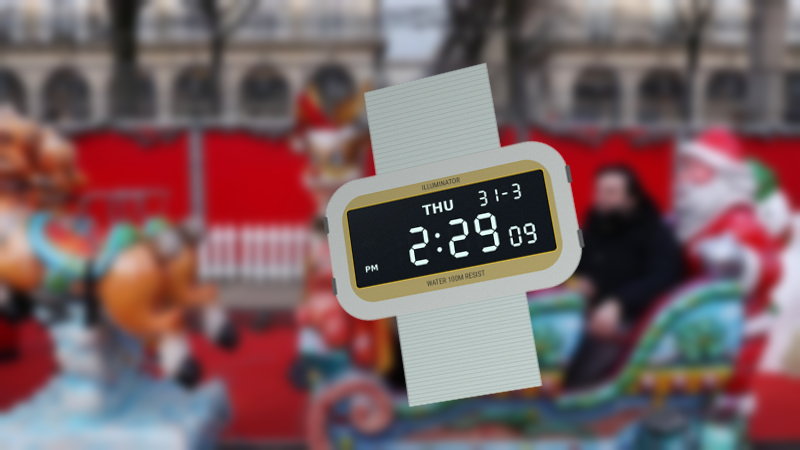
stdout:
2h29m09s
